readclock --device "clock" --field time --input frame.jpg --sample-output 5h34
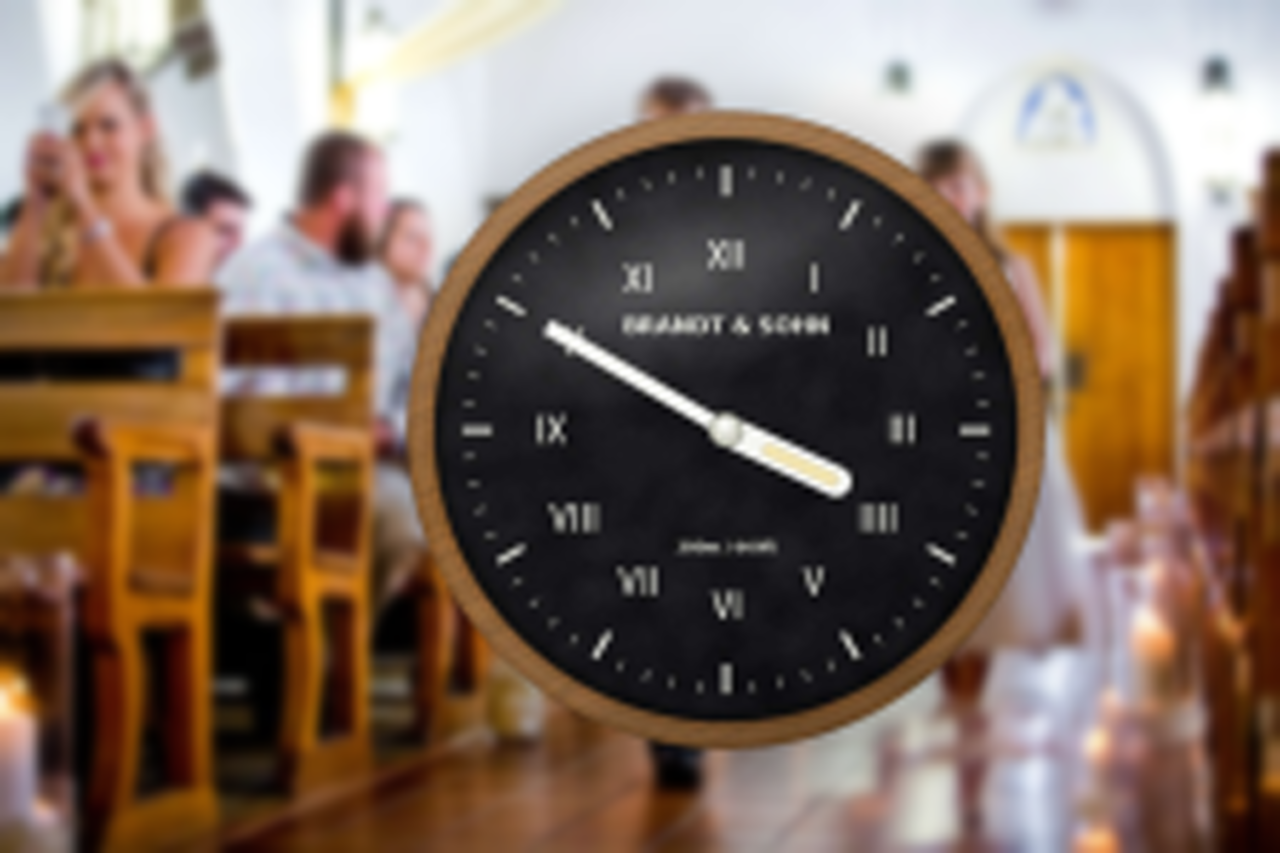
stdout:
3h50
